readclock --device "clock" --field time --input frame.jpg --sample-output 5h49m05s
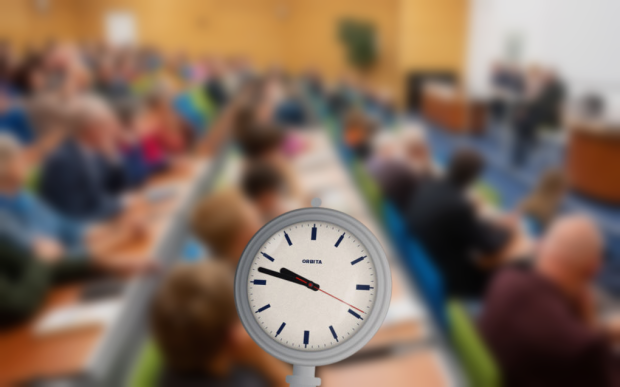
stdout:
9h47m19s
